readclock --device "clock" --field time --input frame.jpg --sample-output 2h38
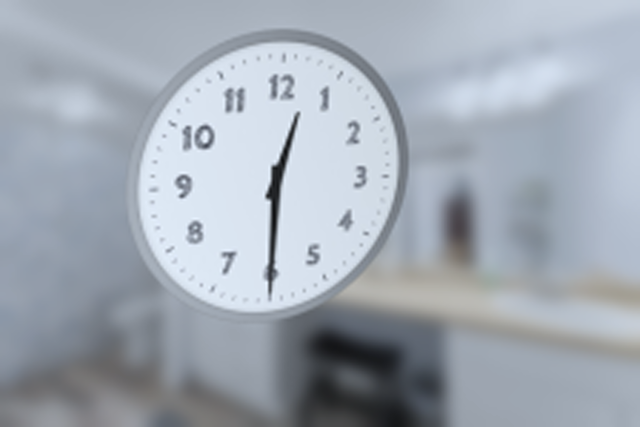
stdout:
12h30
